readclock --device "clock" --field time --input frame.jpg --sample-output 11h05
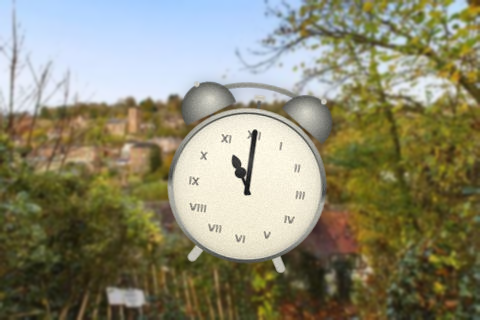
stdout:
11h00
